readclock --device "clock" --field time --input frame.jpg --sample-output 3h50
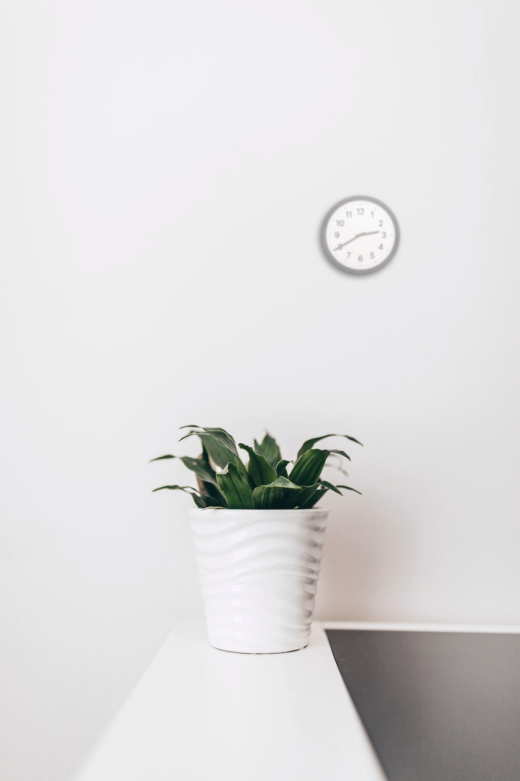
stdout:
2h40
